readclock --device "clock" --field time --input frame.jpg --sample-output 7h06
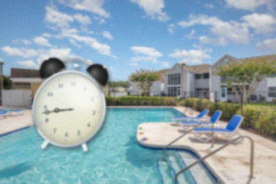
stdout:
8h43
